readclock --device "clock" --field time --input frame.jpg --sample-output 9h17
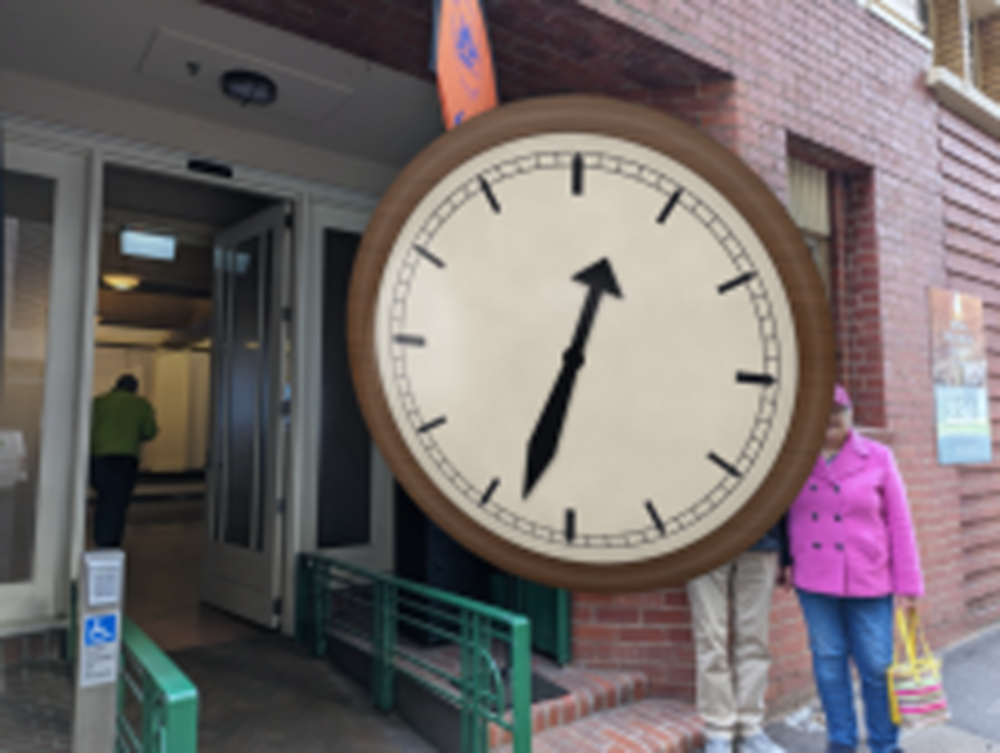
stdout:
12h33
